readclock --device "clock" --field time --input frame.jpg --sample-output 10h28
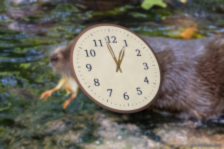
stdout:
12h58
